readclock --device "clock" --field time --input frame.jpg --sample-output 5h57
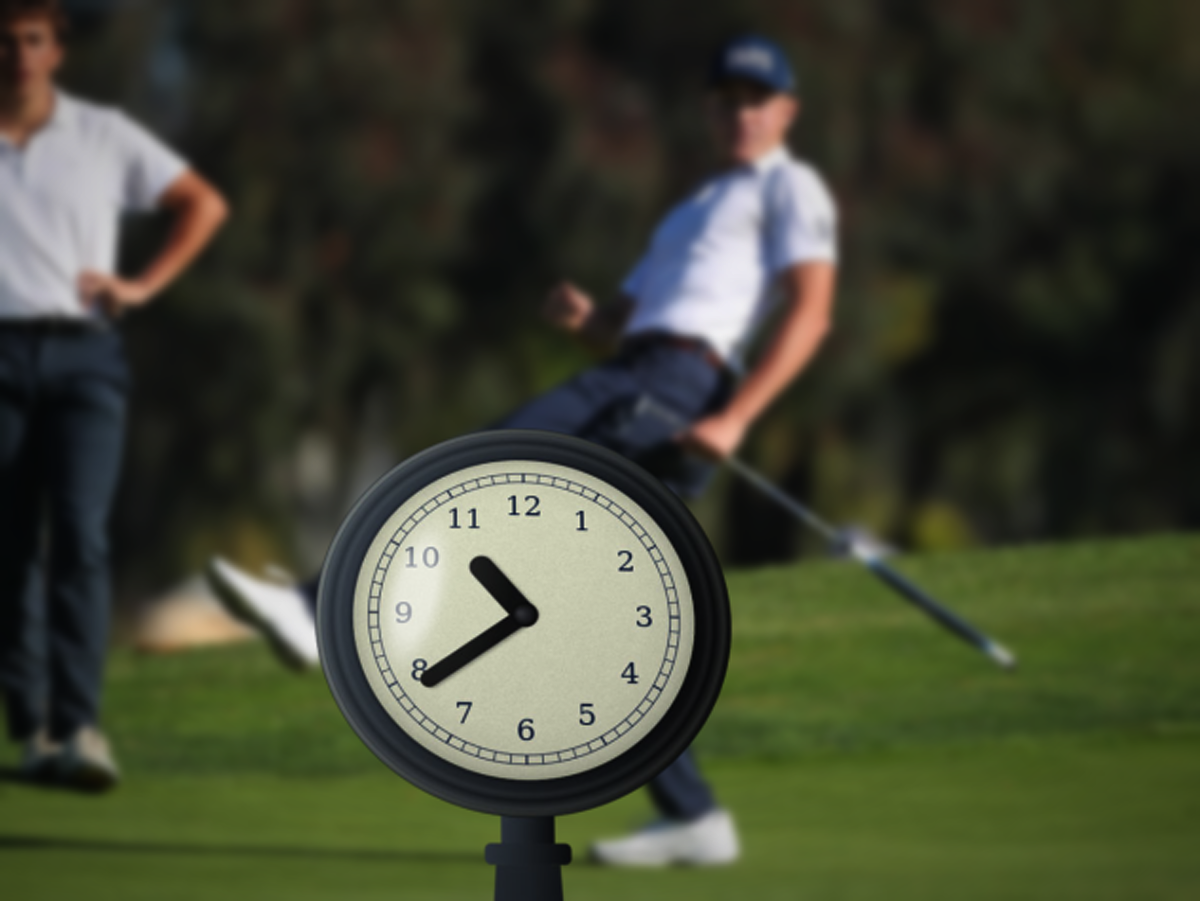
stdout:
10h39
